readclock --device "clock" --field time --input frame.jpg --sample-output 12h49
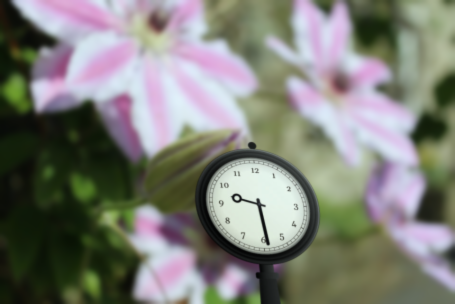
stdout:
9h29
